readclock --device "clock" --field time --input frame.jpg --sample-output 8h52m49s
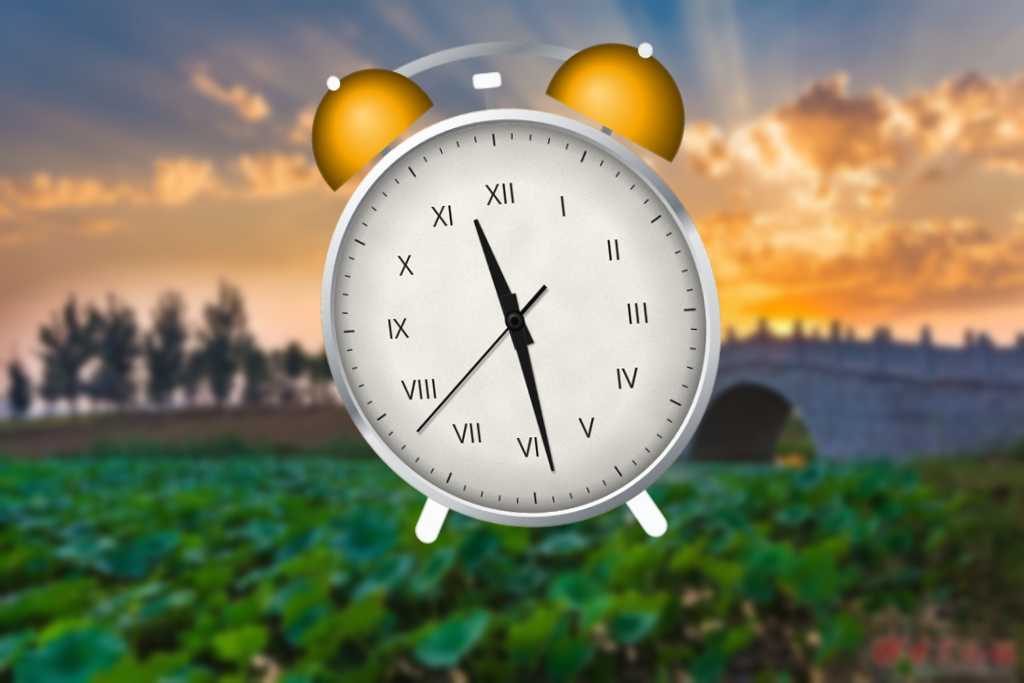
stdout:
11h28m38s
